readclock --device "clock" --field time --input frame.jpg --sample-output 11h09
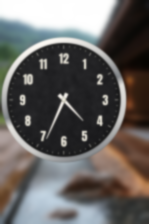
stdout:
4h34
